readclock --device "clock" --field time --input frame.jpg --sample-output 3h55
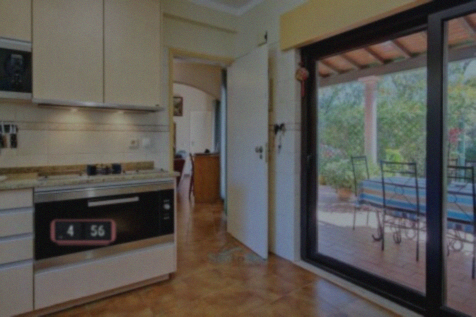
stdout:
4h56
